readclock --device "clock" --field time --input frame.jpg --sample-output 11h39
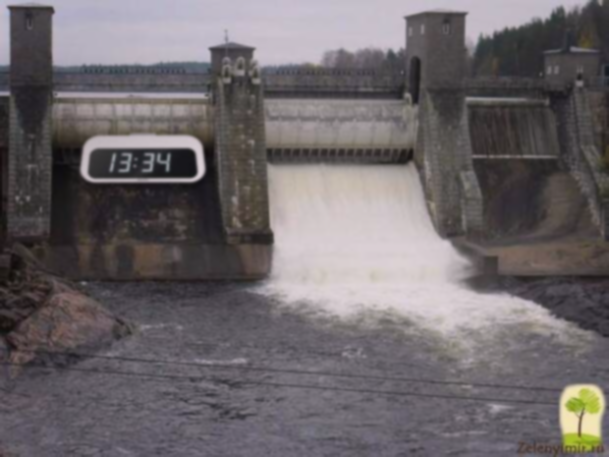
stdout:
13h34
